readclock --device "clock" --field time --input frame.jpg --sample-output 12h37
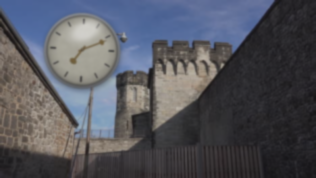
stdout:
7h11
